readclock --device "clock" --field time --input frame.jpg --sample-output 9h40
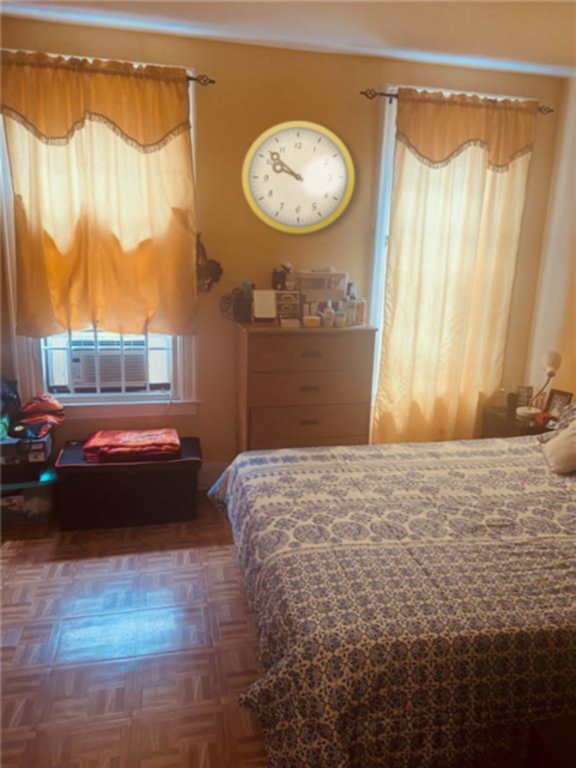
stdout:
9h52
